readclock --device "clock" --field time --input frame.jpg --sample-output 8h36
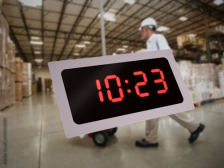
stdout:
10h23
